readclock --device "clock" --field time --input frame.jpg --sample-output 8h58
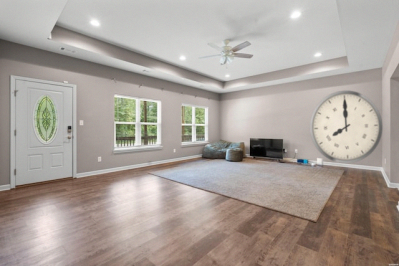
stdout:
8h00
